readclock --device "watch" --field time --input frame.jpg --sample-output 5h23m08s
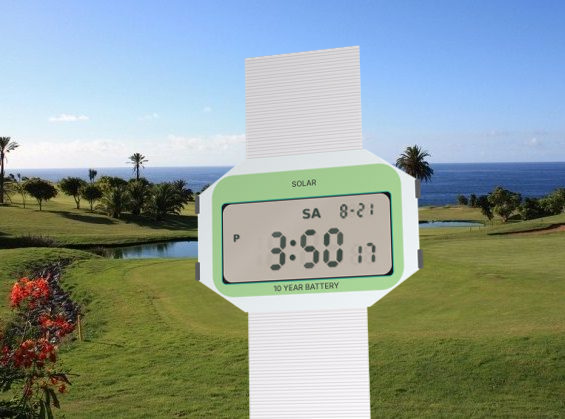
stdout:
3h50m17s
